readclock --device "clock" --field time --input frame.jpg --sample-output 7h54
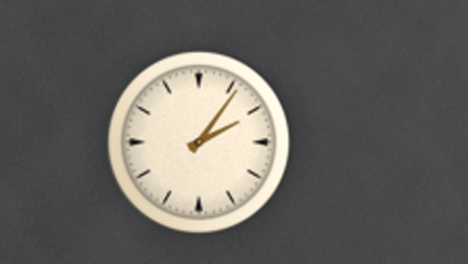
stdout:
2h06
